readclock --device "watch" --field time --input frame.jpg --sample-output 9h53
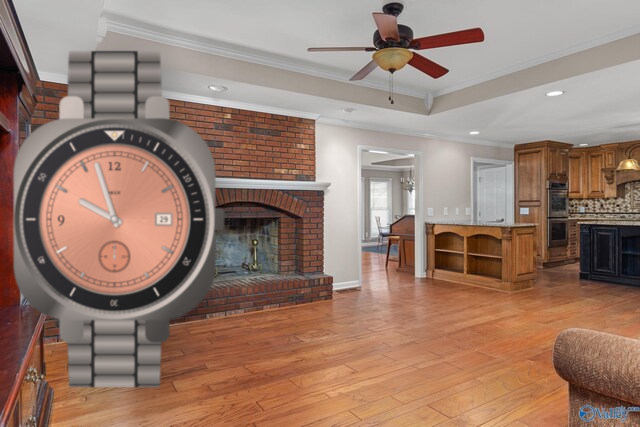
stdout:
9h57
